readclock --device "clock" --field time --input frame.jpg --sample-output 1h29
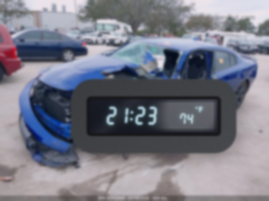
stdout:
21h23
